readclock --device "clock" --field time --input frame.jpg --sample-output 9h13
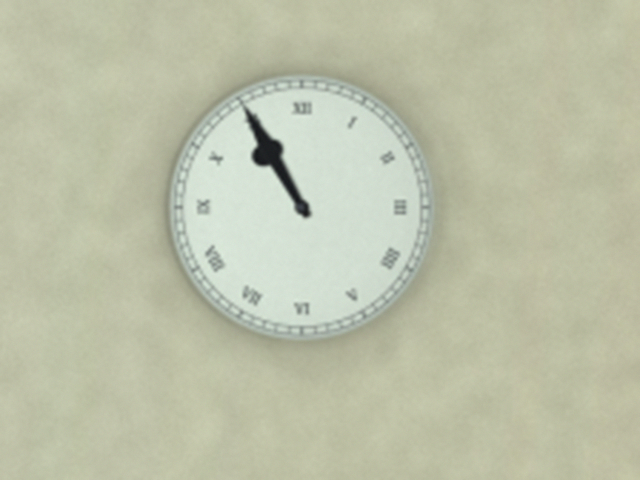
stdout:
10h55
